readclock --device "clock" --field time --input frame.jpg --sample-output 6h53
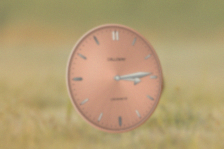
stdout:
3h14
